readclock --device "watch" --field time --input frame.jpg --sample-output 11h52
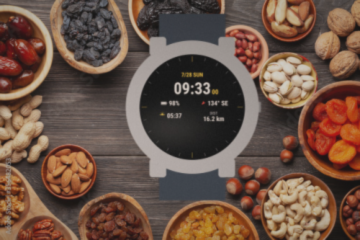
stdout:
9h33
